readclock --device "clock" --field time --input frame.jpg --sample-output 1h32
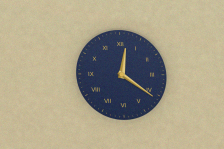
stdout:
12h21
